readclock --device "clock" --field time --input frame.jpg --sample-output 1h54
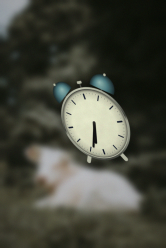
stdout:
6h34
